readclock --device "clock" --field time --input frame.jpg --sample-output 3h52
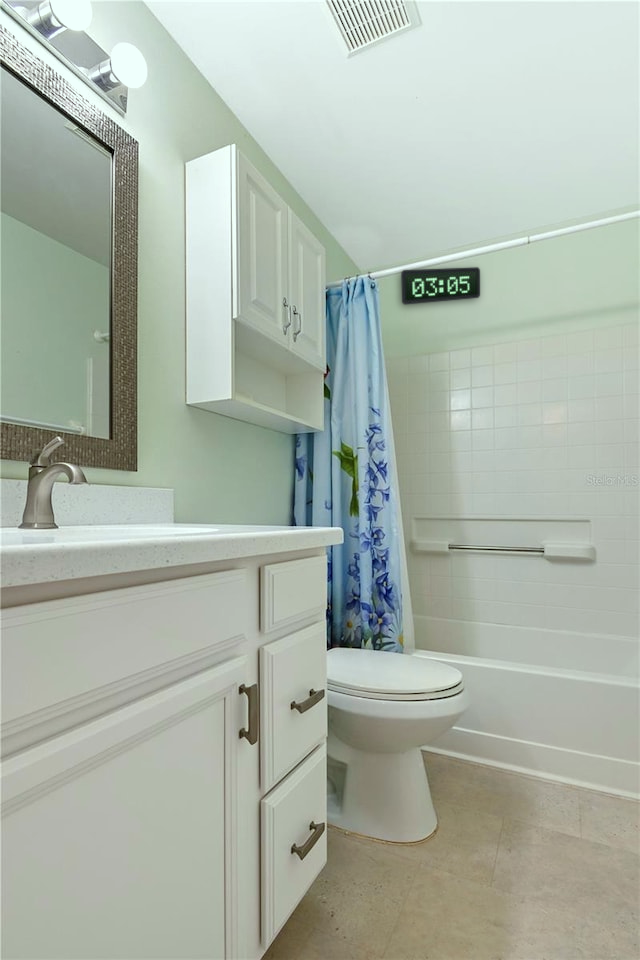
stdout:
3h05
